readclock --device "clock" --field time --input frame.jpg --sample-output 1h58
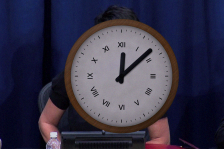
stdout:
12h08
